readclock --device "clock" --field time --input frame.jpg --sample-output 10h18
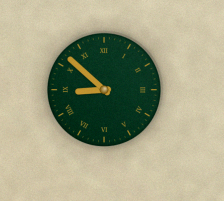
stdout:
8h52
